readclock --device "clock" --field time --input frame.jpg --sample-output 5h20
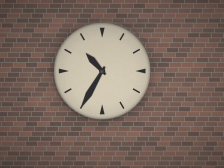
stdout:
10h35
